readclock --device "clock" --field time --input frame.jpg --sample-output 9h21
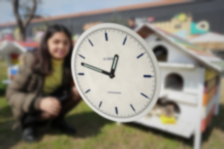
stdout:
12h48
